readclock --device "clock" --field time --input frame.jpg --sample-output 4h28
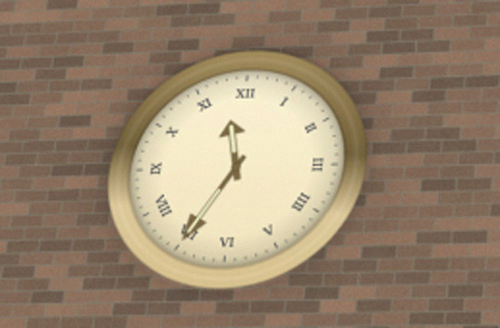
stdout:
11h35
